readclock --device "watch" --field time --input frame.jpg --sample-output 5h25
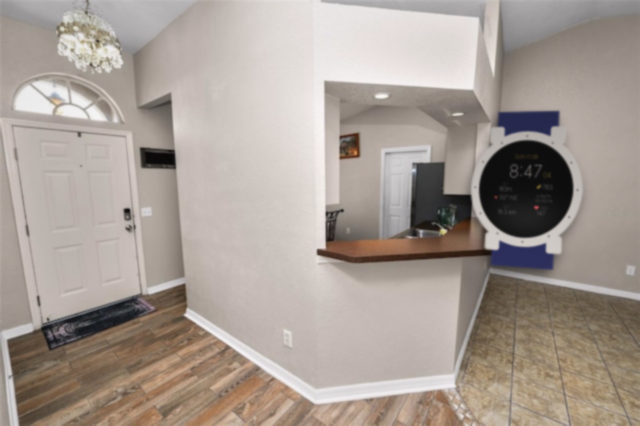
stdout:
8h47
